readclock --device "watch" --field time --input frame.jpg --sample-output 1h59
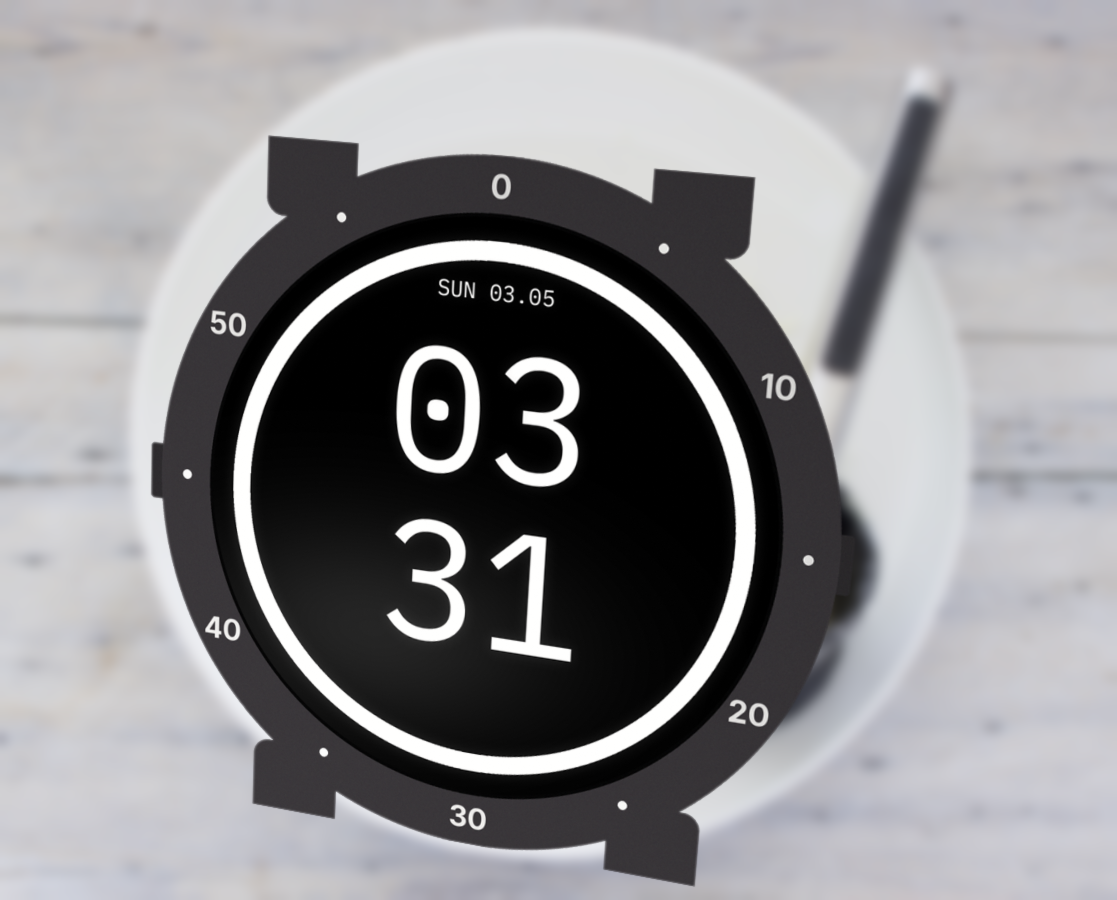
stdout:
3h31
